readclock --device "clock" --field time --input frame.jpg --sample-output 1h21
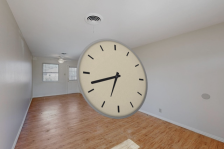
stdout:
6h42
